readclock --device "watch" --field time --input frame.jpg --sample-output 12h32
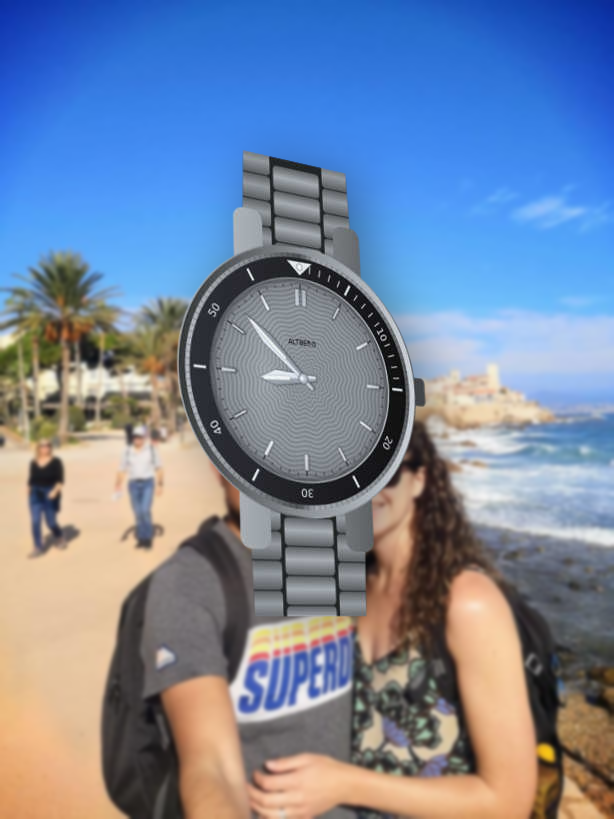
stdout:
8h52
